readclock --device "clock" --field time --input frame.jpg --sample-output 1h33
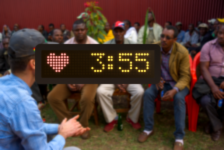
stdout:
3h55
